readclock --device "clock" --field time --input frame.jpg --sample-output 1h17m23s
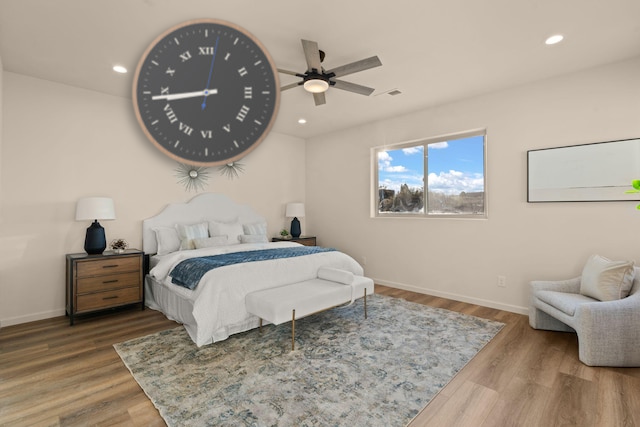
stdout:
8h44m02s
